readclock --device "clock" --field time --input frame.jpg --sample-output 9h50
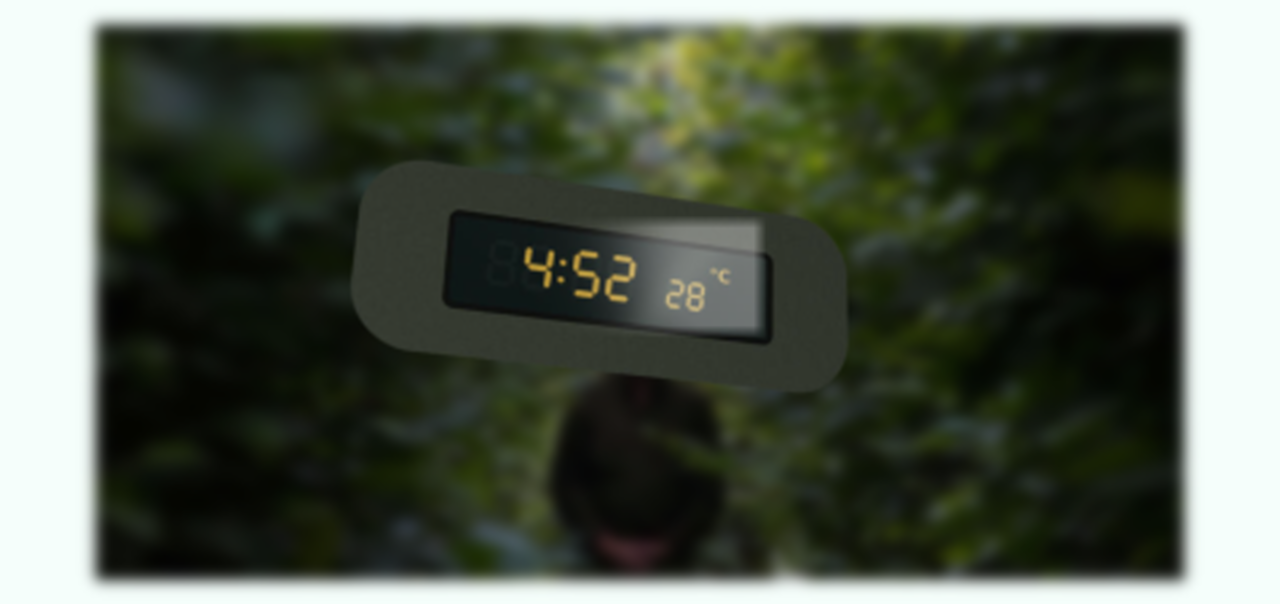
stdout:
4h52
